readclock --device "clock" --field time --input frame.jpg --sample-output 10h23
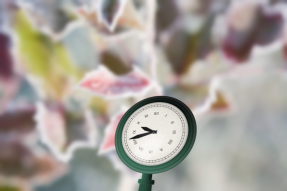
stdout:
9h42
